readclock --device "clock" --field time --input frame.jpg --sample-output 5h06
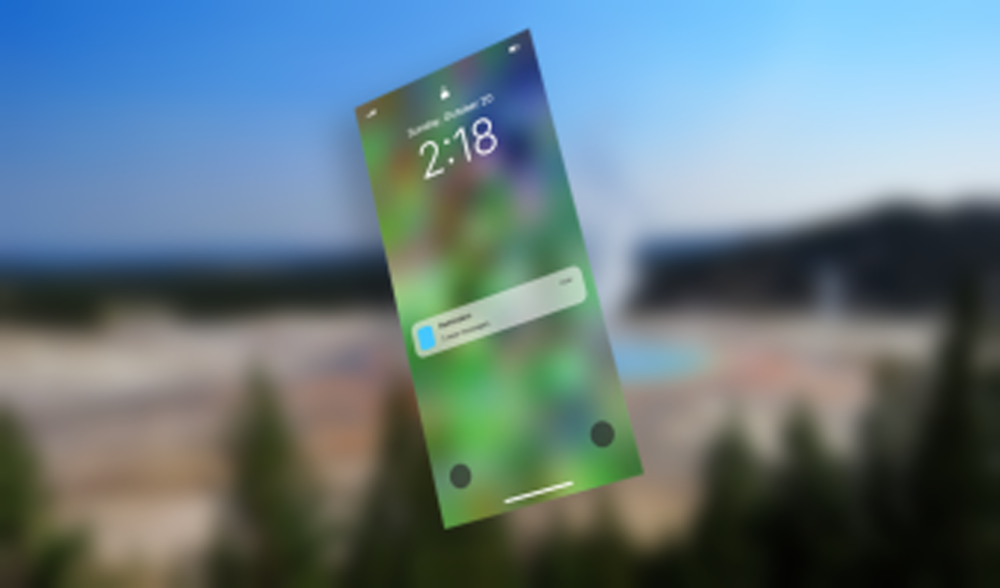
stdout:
2h18
